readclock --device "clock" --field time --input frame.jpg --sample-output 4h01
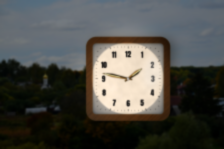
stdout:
1h47
